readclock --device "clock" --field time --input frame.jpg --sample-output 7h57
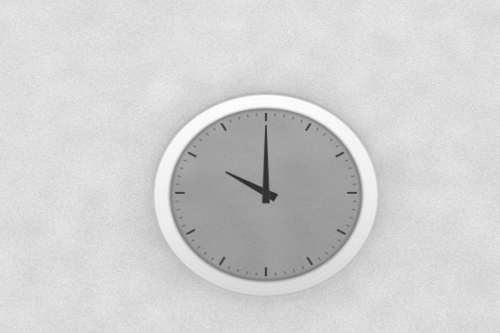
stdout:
10h00
